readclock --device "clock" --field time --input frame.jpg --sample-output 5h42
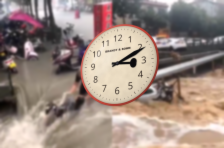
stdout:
3h11
